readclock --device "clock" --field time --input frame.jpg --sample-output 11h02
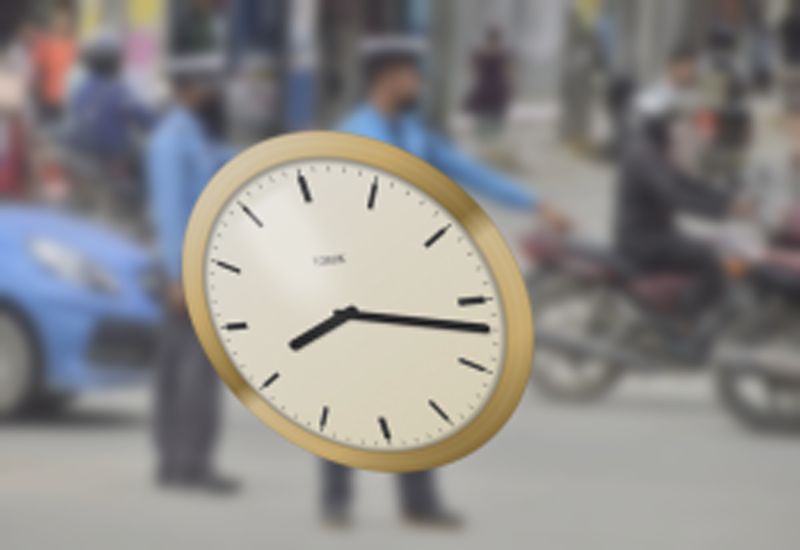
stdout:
8h17
